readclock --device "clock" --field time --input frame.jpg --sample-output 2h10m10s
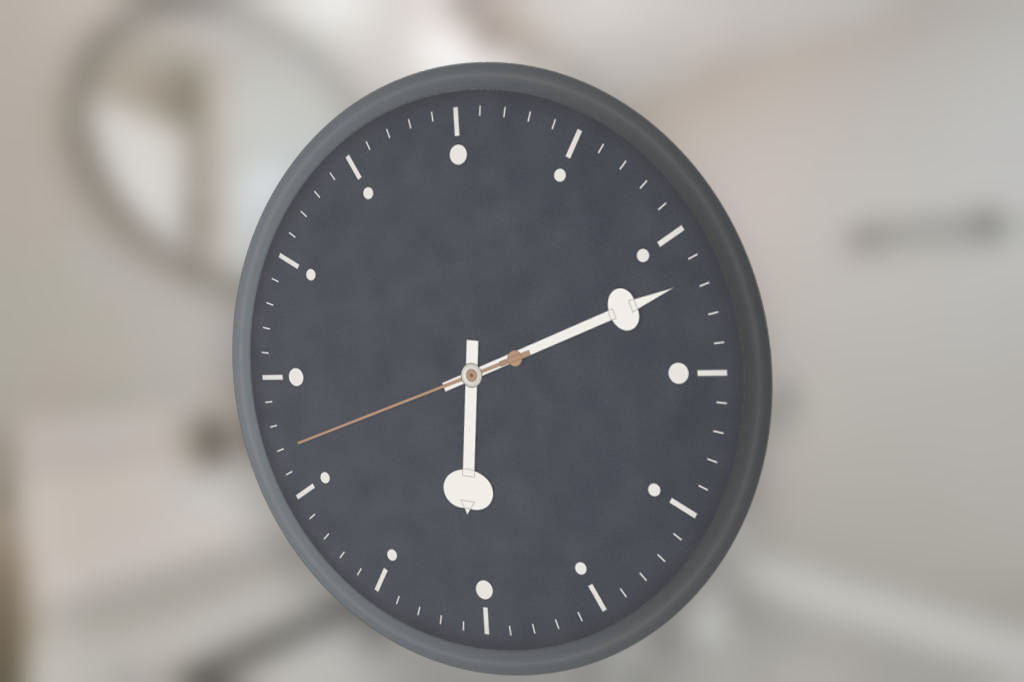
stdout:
6h11m42s
